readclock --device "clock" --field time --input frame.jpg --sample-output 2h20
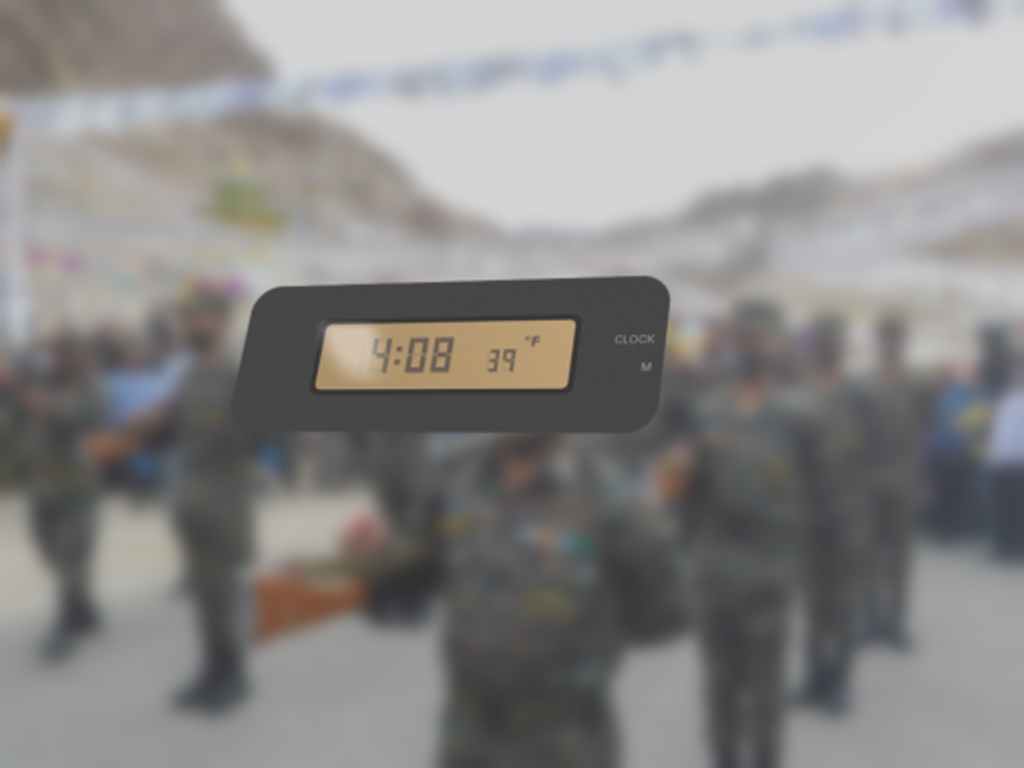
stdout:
4h08
